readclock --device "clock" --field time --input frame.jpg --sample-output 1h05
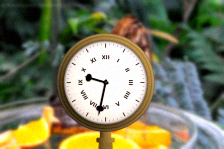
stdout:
9h32
